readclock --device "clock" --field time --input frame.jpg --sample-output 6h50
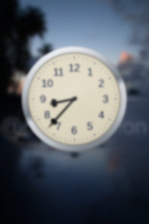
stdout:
8h37
